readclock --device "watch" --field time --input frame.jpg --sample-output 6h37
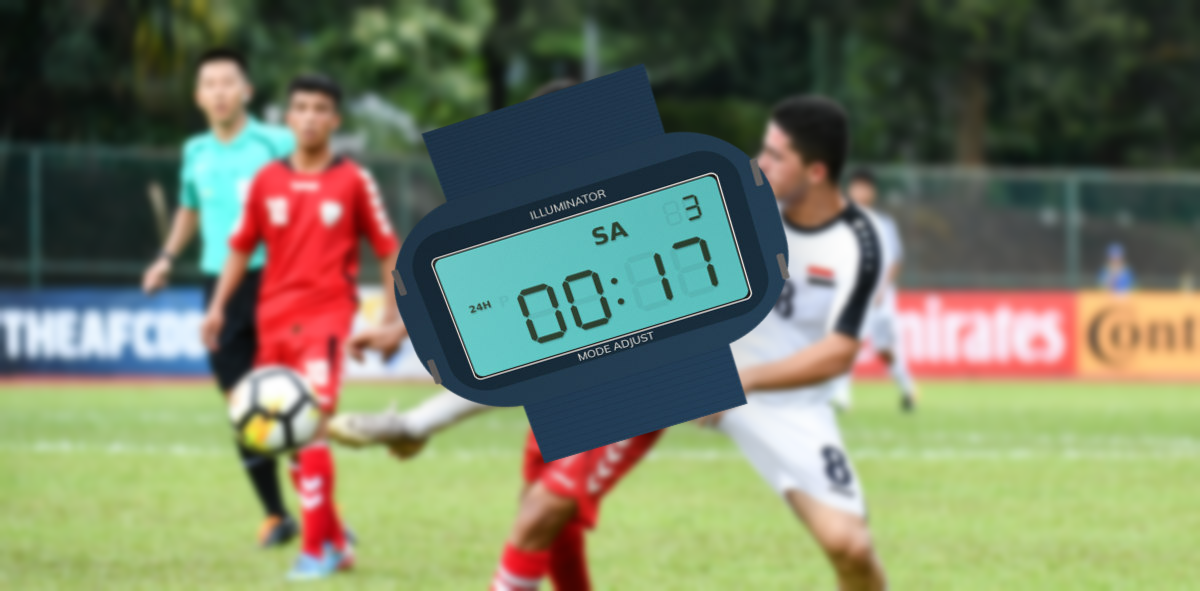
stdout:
0h17
